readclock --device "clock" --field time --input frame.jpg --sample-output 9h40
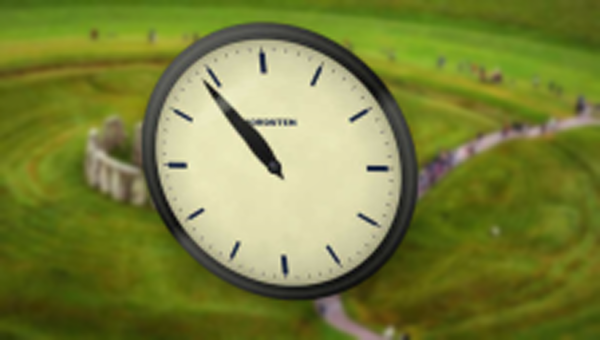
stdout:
10h54
